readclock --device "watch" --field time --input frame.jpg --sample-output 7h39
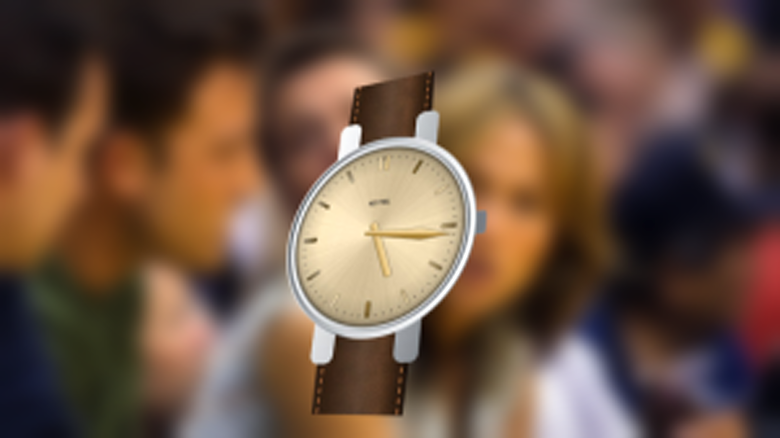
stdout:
5h16
